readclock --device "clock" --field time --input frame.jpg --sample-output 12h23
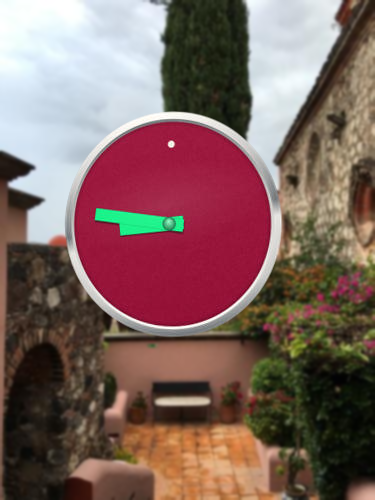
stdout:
8h46
